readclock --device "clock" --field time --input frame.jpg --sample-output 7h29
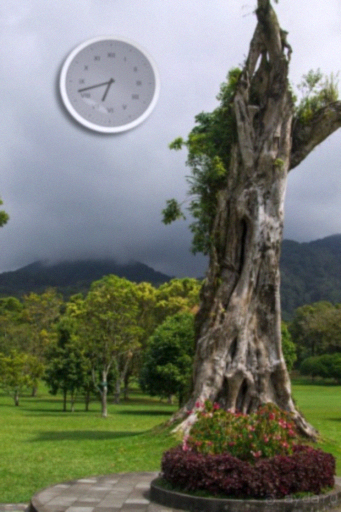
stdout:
6h42
